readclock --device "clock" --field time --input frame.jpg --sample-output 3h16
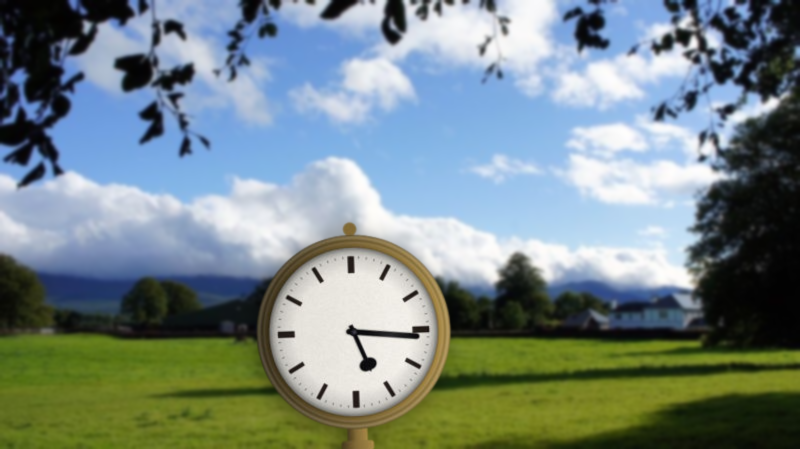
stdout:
5h16
